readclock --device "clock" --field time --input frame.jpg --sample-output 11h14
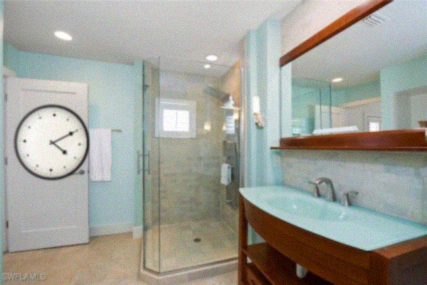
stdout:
4h10
